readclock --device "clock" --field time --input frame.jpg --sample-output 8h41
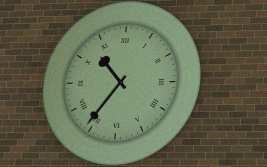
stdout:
10h36
